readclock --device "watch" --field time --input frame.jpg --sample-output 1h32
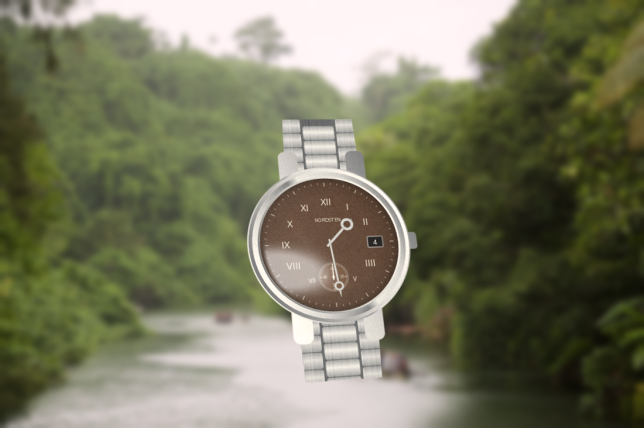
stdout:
1h29
